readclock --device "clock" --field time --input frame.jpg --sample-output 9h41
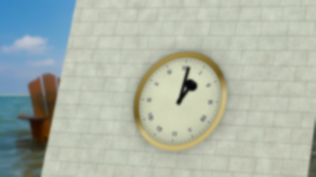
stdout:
1h01
